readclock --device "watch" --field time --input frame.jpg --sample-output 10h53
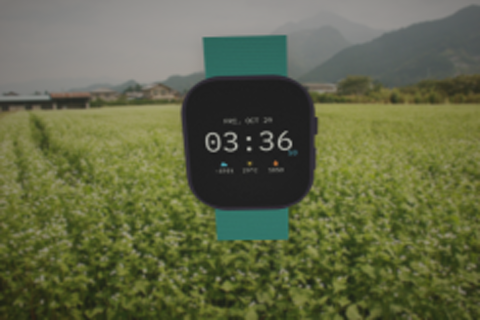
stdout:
3h36
